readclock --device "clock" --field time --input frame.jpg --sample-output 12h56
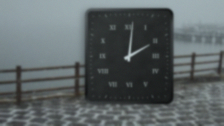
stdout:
2h01
